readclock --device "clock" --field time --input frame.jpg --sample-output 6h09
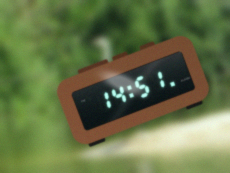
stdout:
14h51
